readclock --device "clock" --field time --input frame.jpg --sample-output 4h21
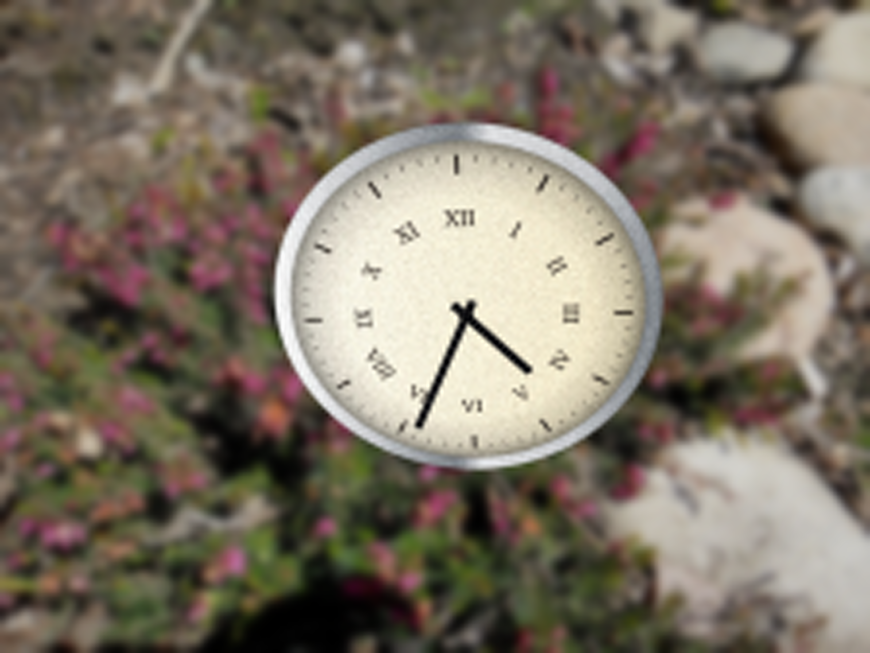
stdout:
4h34
